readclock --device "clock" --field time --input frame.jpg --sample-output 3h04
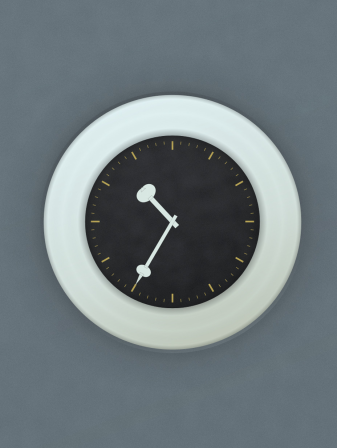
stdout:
10h35
